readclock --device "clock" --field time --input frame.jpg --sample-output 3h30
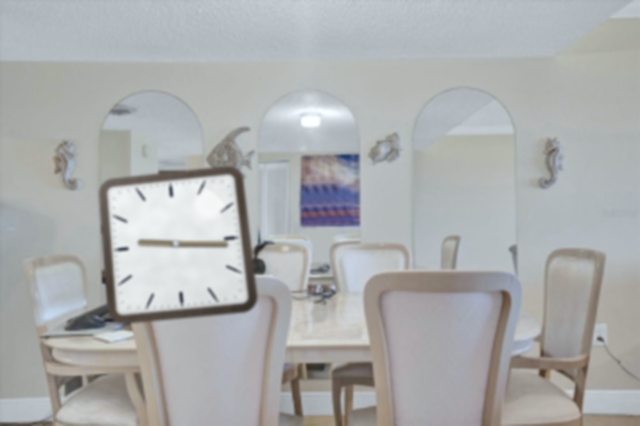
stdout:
9h16
